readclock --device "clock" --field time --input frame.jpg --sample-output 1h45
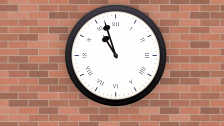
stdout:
10h57
